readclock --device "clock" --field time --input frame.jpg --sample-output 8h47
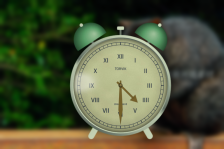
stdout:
4h30
